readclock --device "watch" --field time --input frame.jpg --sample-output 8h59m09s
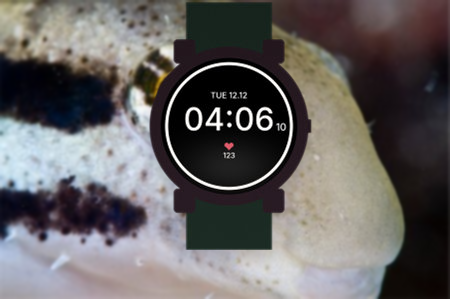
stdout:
4h06m10s
